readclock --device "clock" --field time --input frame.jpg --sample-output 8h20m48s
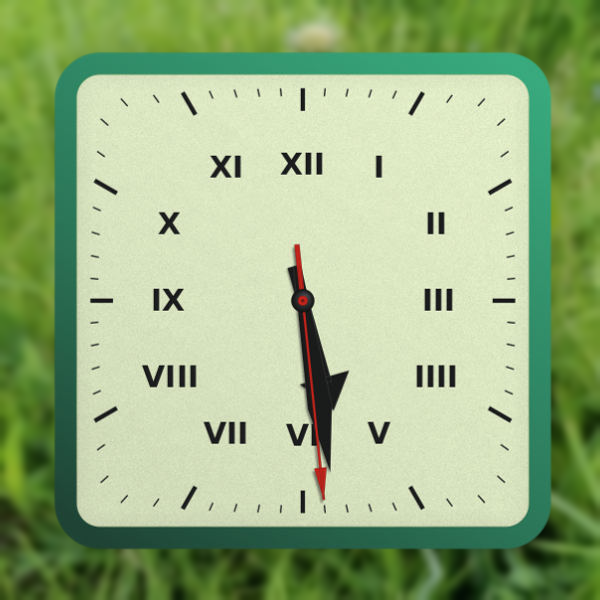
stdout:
5h28m29s
